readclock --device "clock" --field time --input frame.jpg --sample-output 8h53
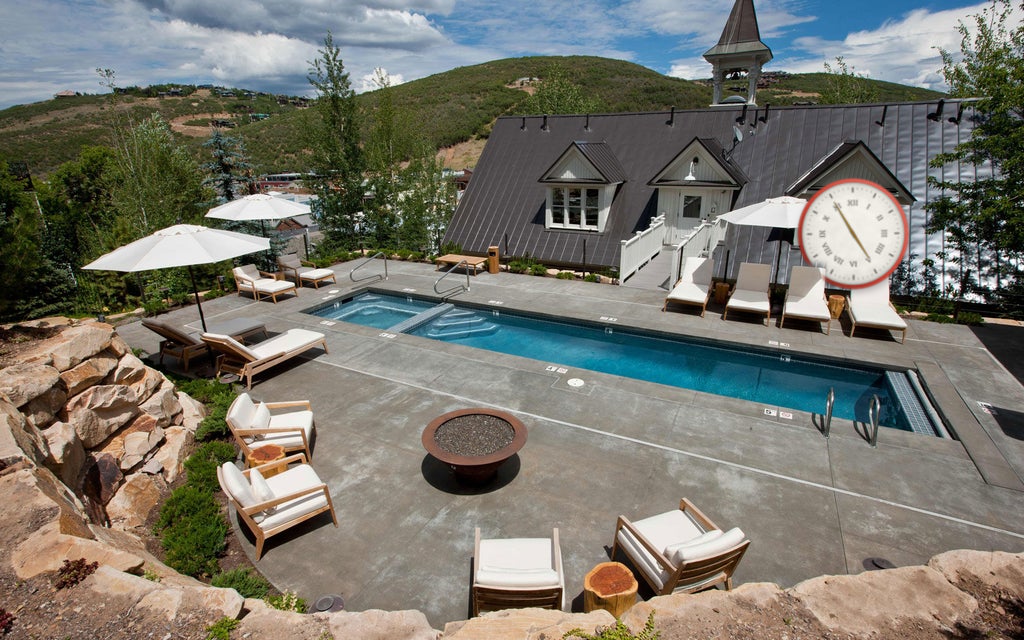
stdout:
4h55
